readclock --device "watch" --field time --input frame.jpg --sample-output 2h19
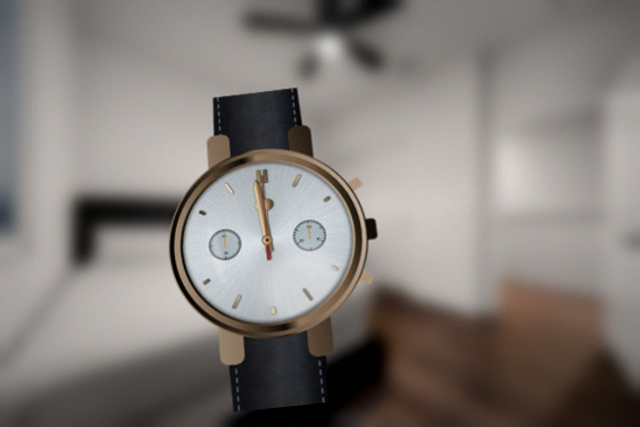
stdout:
11h59
